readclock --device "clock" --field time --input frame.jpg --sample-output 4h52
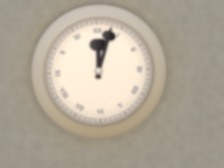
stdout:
12h03
